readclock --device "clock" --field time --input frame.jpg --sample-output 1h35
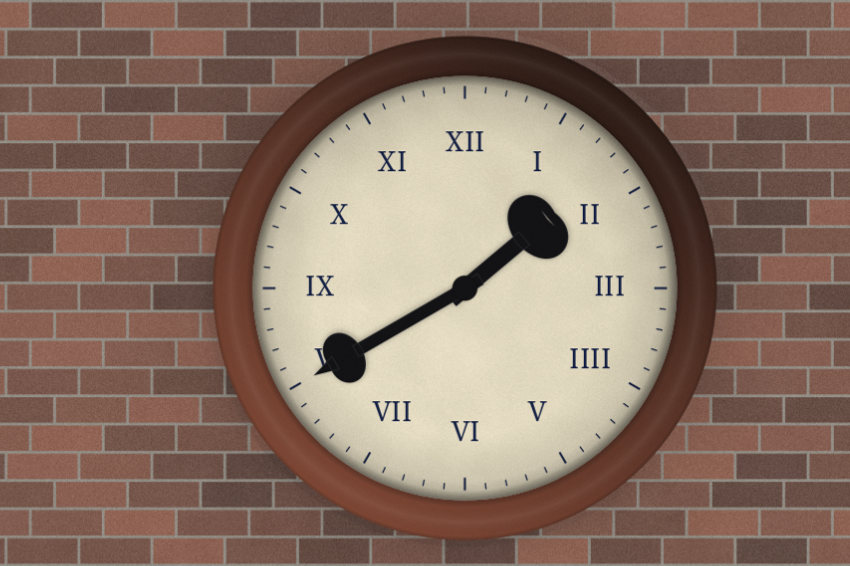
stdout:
1h40
